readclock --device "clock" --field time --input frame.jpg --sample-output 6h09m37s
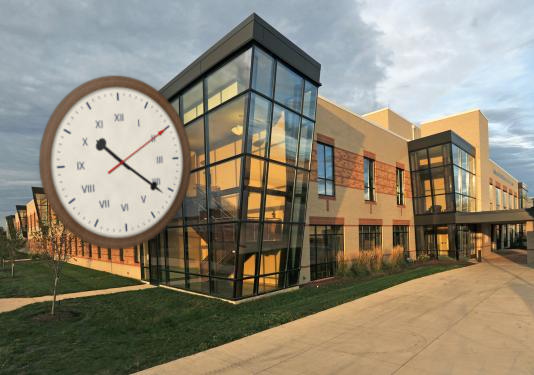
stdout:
10h21m10s
